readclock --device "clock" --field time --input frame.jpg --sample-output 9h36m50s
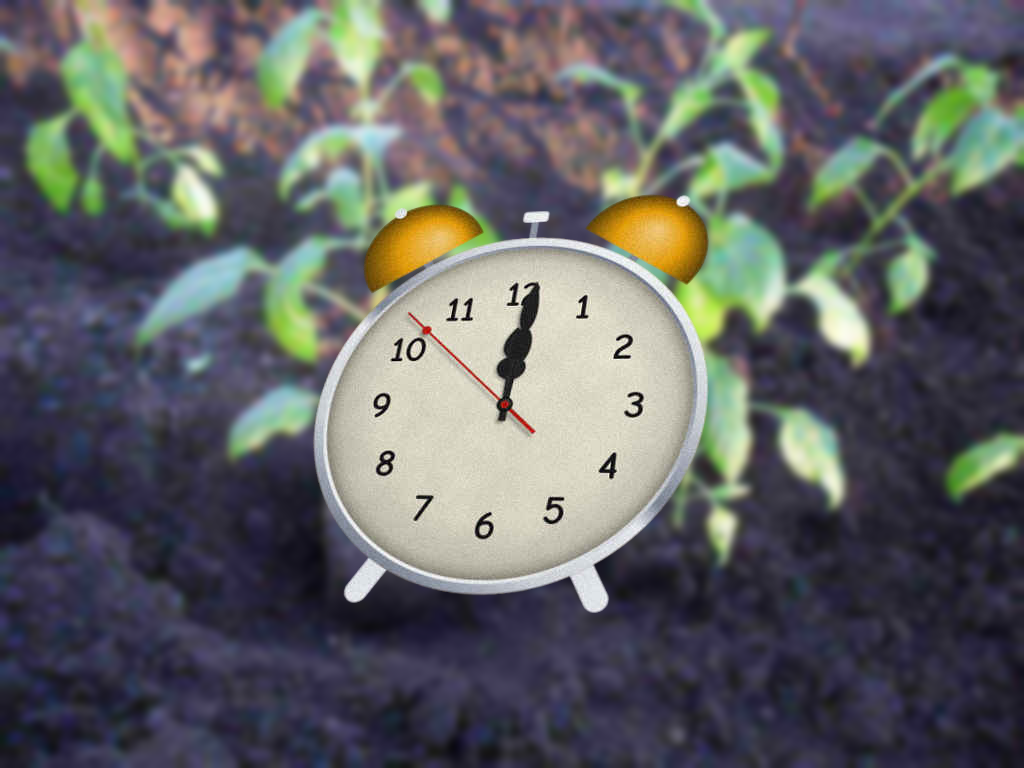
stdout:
12h00m52s
